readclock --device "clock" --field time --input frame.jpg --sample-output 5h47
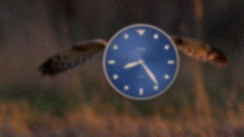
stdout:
8h24
